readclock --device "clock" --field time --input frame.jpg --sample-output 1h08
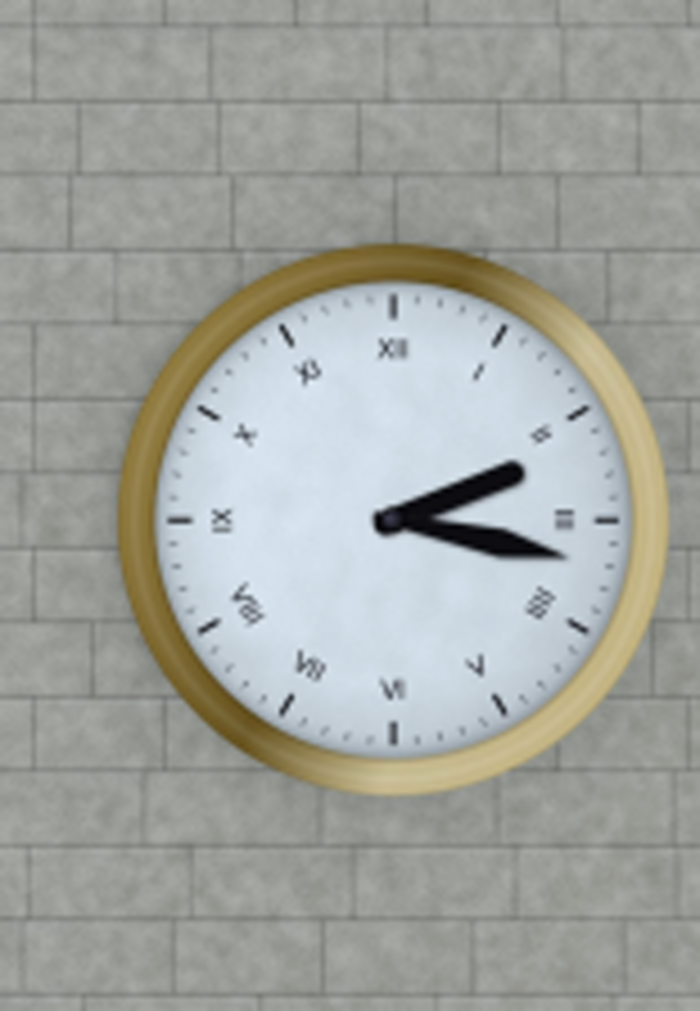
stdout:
2h17
